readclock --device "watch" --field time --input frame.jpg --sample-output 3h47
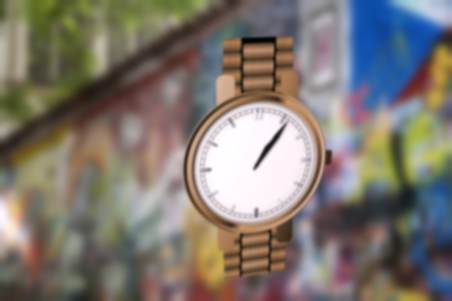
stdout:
1h06
